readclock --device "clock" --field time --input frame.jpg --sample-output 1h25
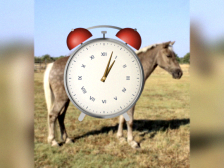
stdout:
1h03
